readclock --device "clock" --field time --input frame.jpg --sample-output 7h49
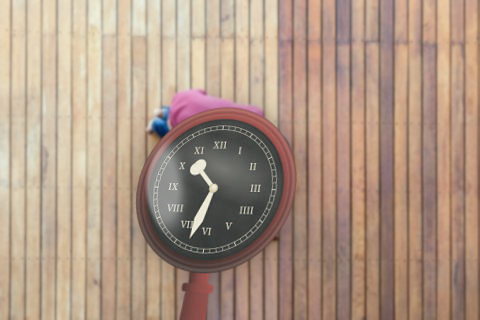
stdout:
10h33
